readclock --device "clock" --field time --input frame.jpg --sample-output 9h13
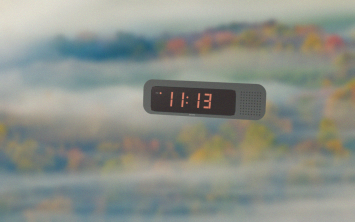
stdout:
11h13
